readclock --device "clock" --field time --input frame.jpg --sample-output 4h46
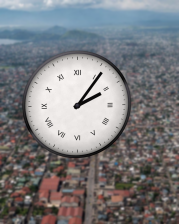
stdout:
2h06
